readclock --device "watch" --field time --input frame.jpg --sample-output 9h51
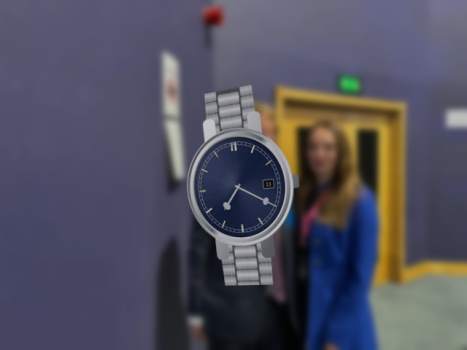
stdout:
7h20
